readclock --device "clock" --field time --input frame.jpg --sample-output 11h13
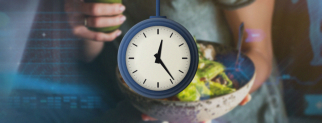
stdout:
12h24
